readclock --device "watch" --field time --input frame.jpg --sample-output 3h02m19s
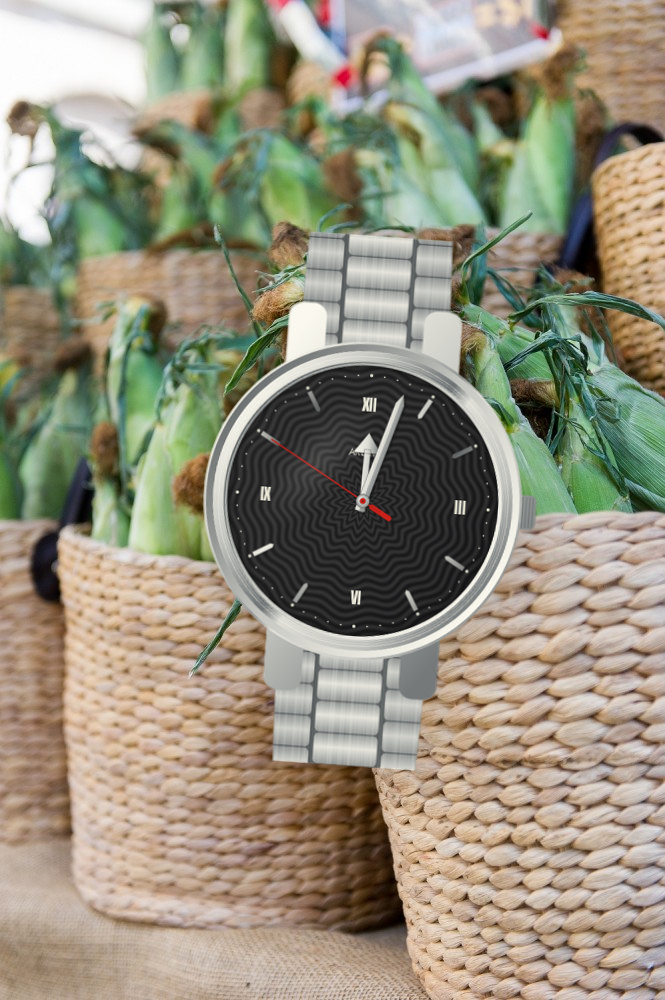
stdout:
12h02m50s
